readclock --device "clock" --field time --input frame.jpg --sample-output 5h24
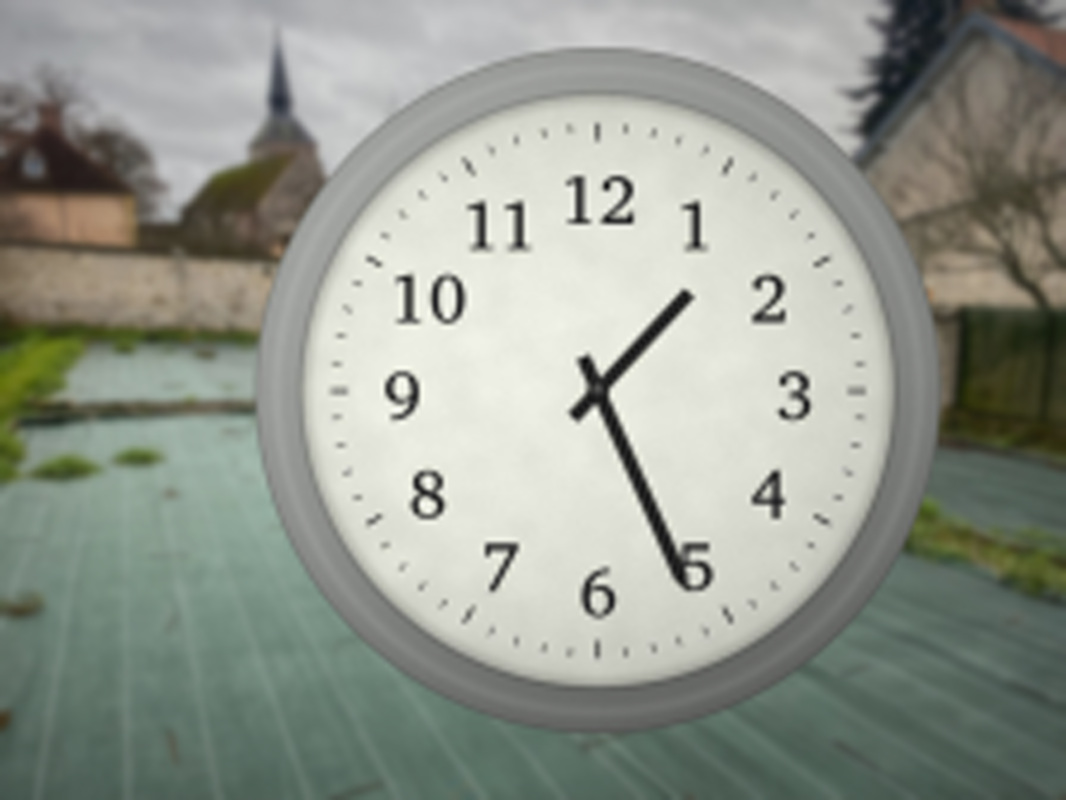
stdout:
1h26
